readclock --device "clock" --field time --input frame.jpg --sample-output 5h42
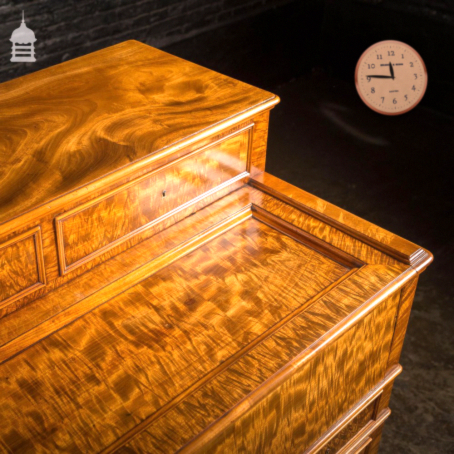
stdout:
11h46
